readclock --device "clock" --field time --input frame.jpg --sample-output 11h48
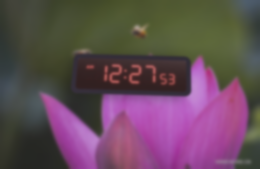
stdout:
12h27
